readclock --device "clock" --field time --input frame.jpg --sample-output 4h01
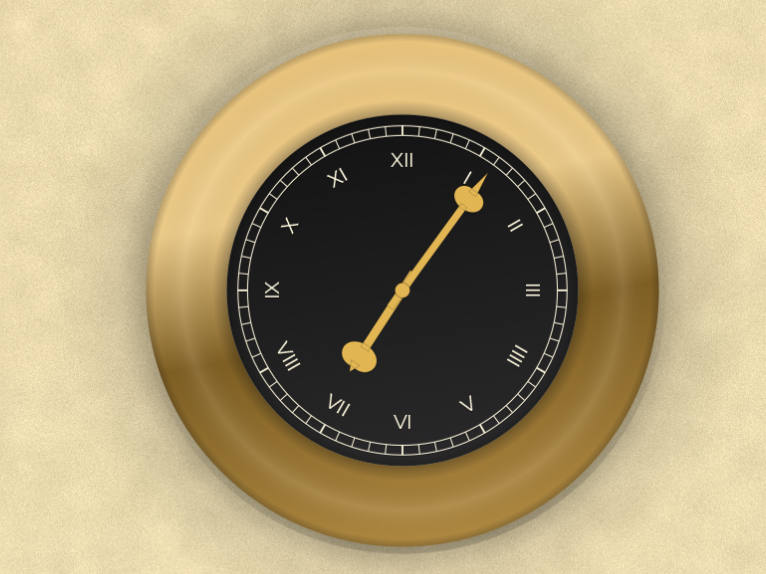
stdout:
7h06
